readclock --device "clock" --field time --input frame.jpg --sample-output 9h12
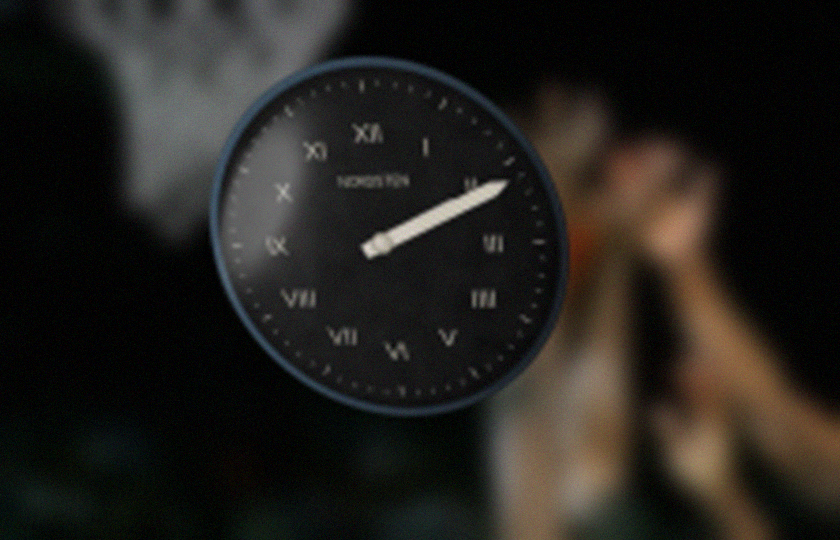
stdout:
2h11
